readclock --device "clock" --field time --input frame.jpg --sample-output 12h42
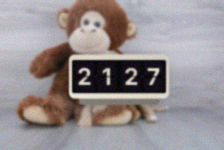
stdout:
21h27
